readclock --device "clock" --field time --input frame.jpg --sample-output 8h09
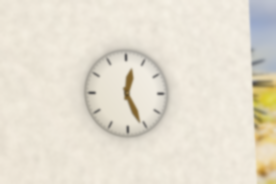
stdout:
12h26
